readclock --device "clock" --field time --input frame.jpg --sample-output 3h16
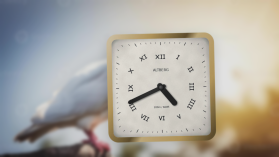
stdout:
4h41
